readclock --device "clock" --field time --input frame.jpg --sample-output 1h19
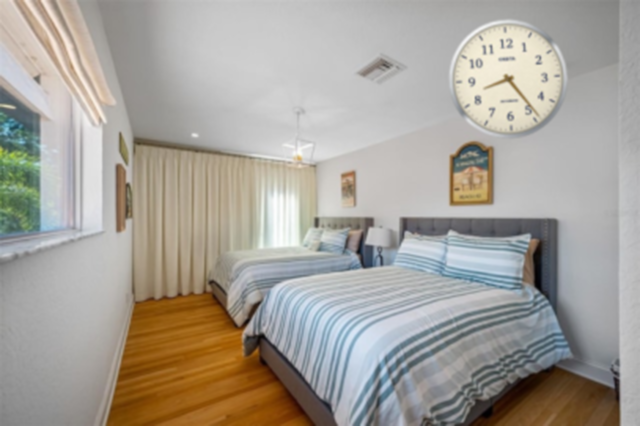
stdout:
8h24
